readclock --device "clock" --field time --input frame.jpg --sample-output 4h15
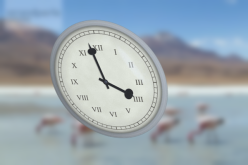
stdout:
3h58
